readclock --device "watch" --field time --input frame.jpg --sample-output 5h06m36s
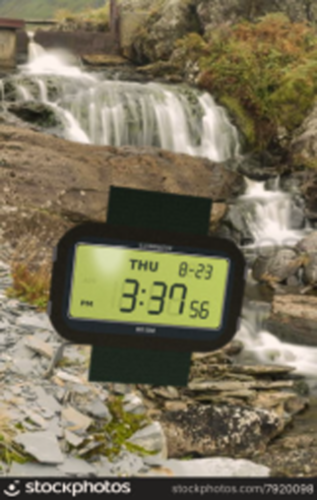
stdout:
3h37m56s
